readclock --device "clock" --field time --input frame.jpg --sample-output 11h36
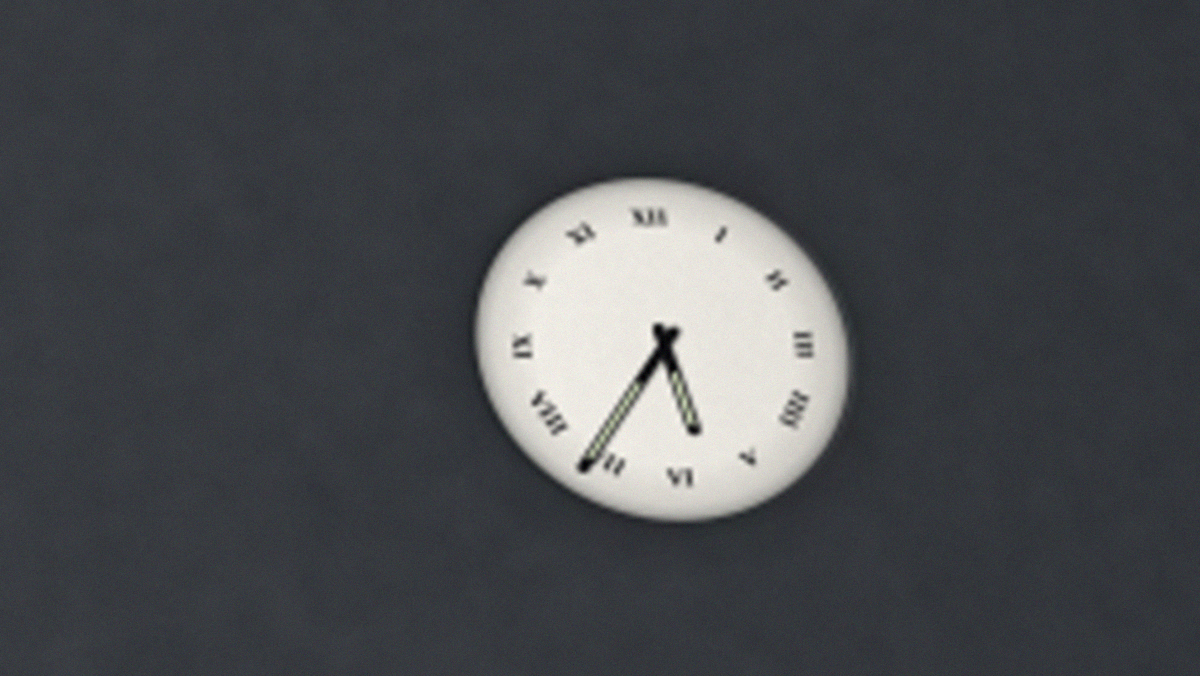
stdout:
5h36
